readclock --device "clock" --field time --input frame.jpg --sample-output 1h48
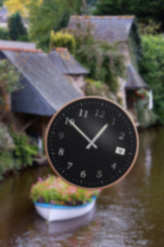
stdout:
12h50
